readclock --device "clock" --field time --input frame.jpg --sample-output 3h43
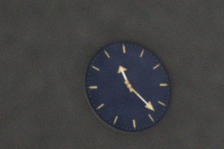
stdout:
11h23
